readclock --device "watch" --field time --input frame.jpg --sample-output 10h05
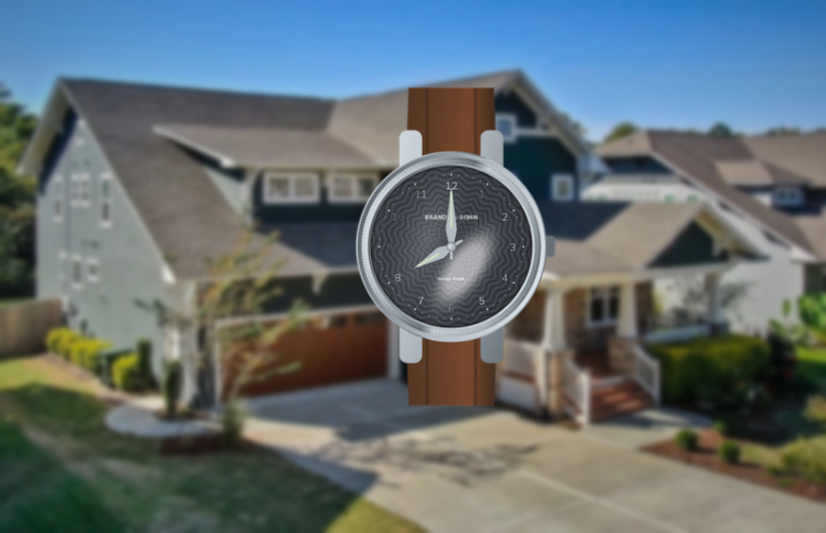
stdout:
8h00
